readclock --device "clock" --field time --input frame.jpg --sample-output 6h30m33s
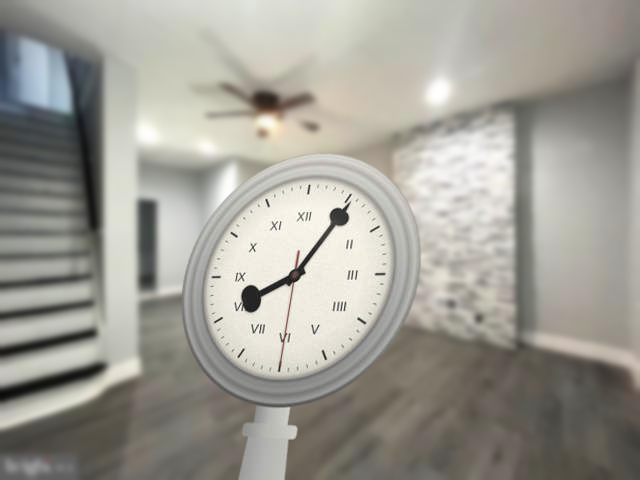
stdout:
8h05m30s
